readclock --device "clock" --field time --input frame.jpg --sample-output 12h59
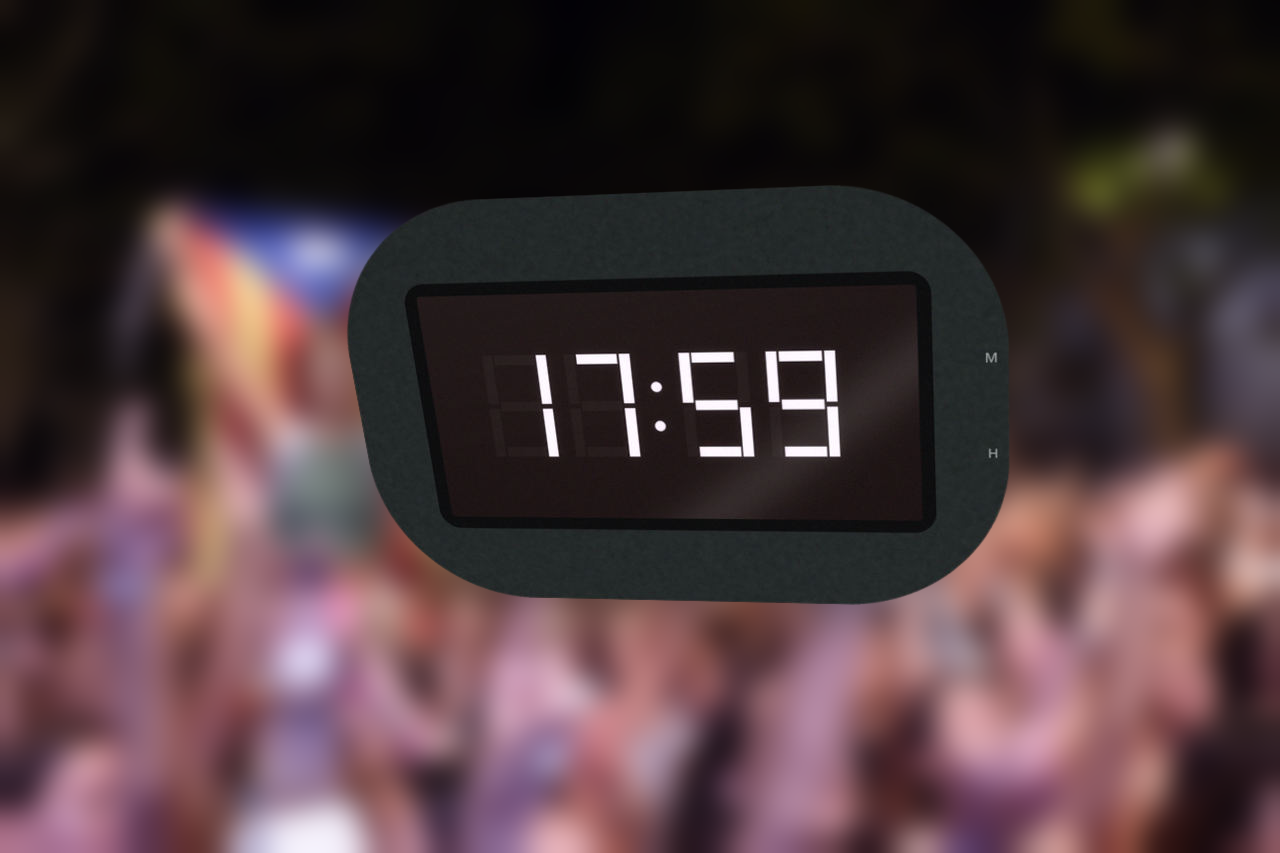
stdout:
17h59
